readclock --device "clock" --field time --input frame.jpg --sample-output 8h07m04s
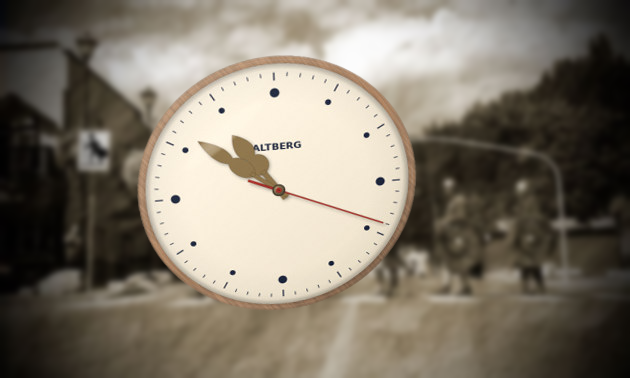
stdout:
10h51m19s
